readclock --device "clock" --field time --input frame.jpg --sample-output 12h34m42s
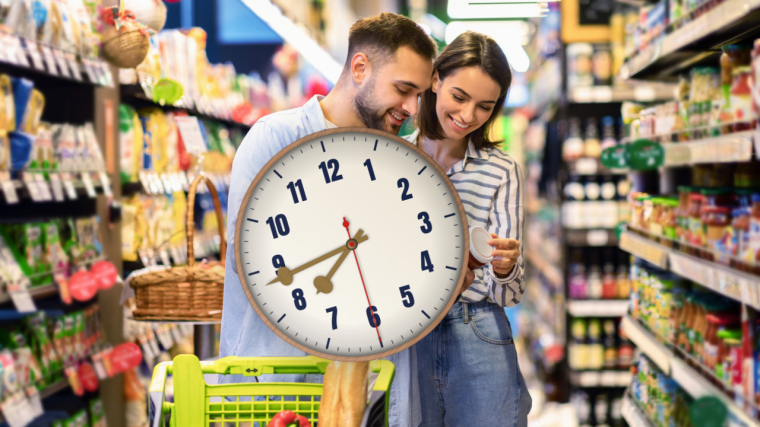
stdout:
7h43m30s
